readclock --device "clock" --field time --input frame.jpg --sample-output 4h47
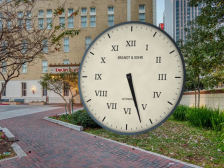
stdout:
5h27
